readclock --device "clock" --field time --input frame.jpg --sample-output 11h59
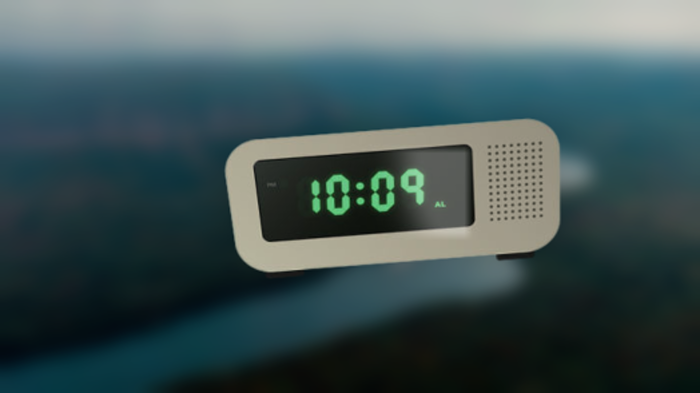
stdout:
10h09
